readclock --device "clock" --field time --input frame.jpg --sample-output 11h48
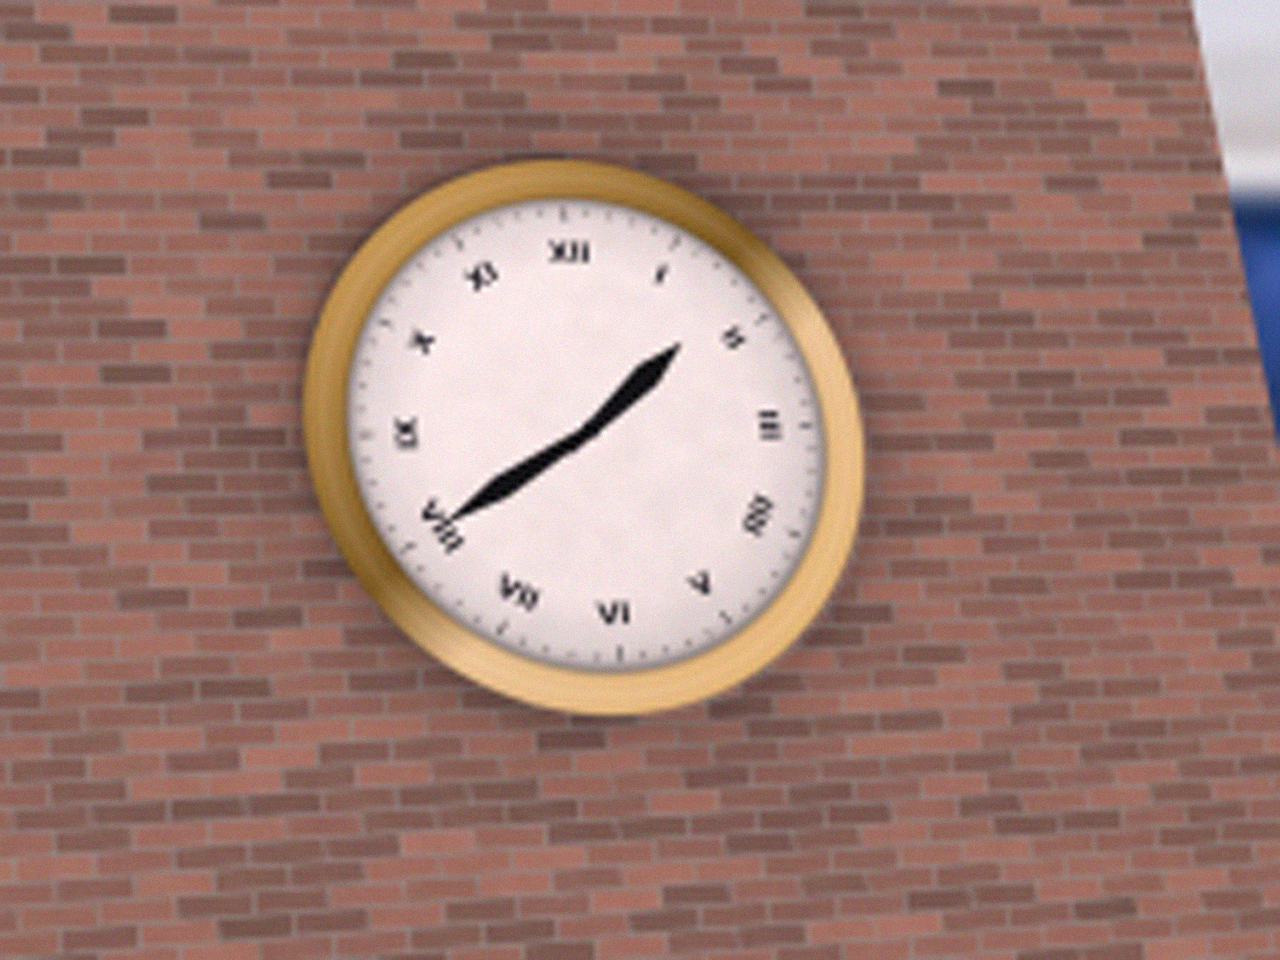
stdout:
1h40
